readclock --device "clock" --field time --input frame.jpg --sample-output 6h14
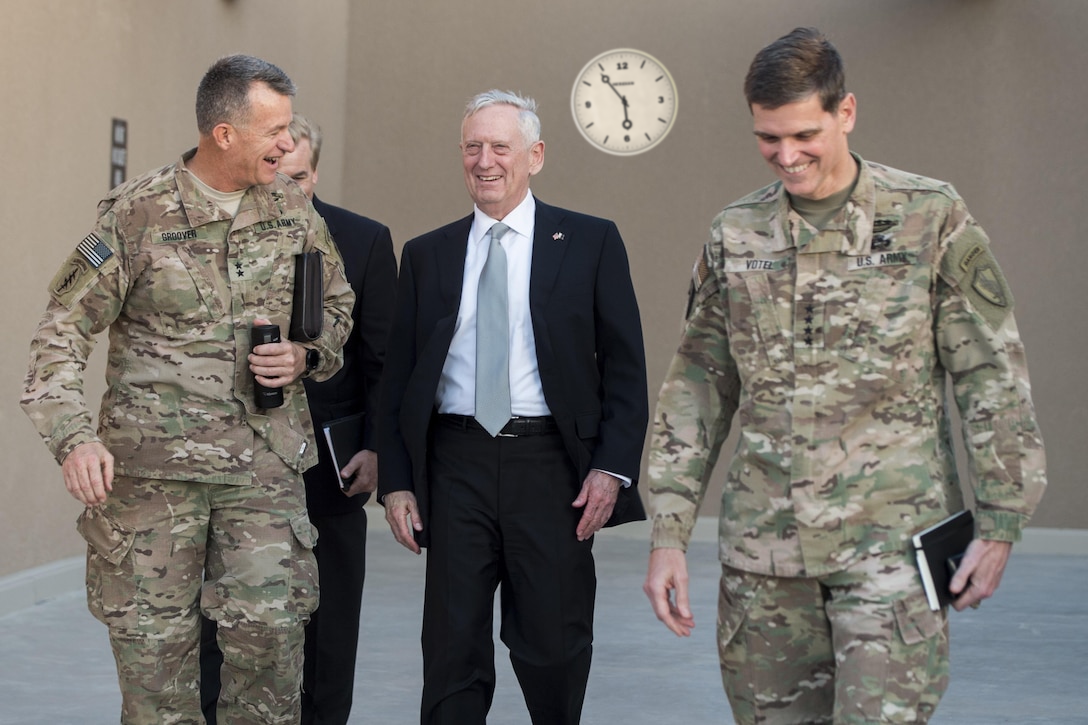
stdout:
5h54
